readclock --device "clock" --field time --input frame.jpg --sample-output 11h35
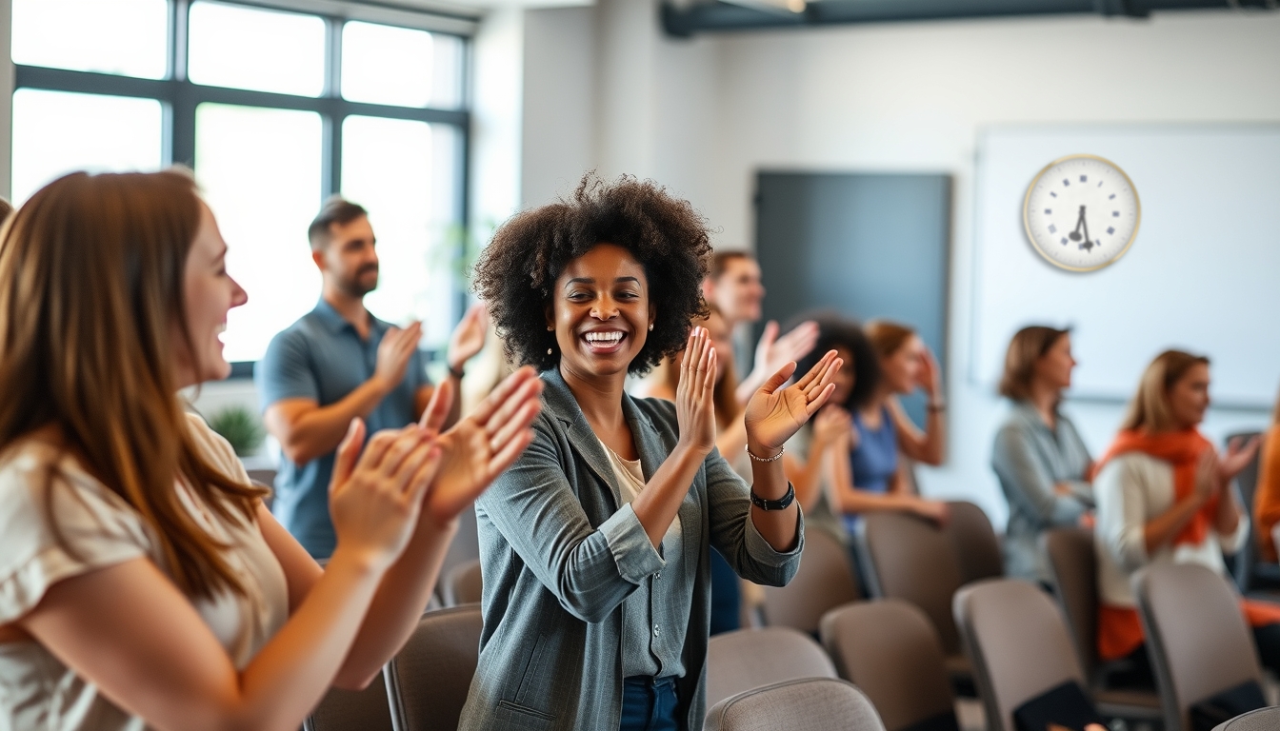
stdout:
6h28
